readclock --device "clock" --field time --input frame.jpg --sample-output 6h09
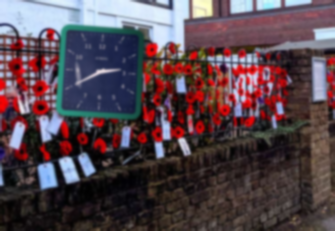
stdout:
2h40
